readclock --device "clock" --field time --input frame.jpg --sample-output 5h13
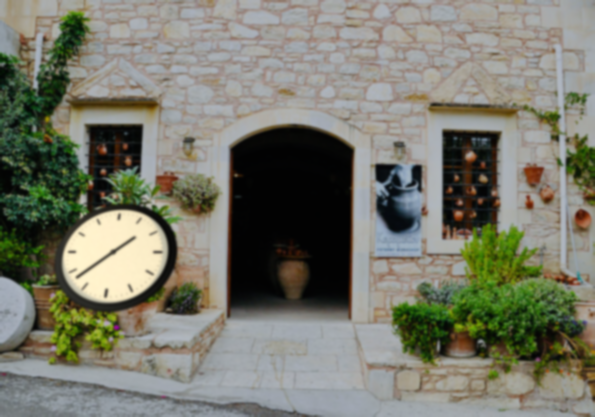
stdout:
1h38
